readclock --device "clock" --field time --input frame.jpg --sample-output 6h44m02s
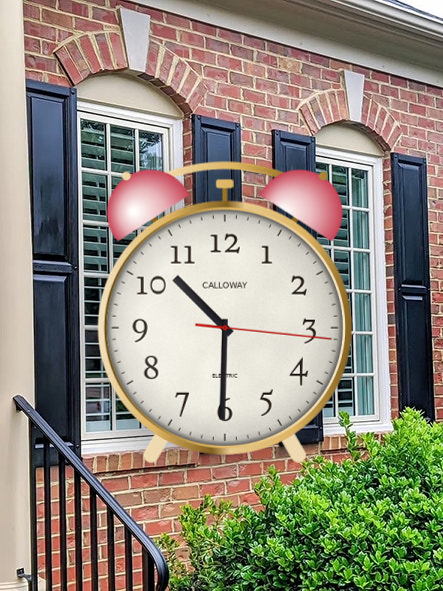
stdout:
10h30m16s
